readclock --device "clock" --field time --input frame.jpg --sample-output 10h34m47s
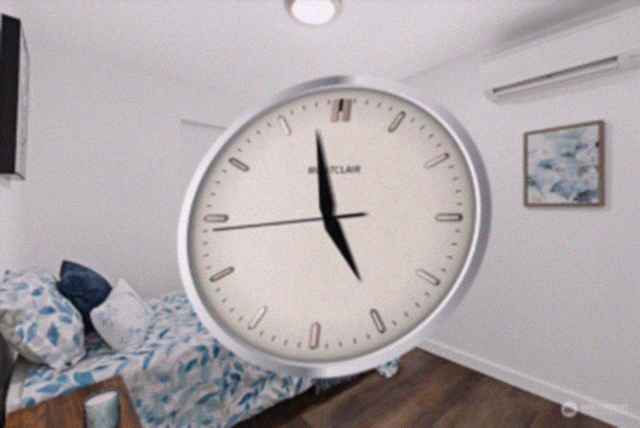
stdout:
4h57m44s
